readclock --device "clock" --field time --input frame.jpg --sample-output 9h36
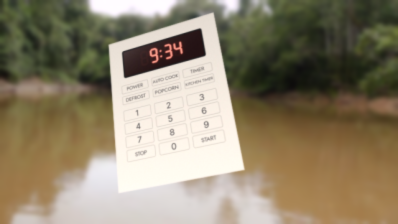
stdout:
9h34
